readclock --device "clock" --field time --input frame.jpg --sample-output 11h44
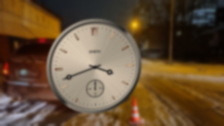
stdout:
3h42
